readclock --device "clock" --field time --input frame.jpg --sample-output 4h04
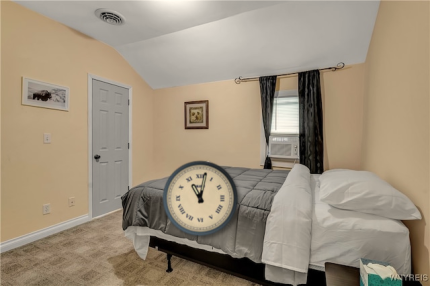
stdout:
11h02
